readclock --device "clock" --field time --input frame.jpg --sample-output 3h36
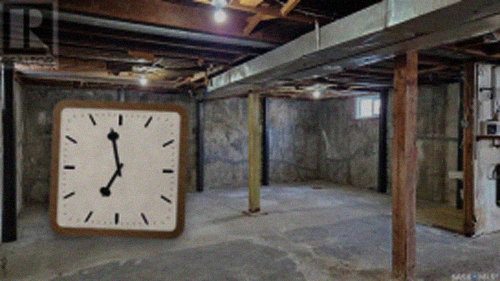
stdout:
6h58
